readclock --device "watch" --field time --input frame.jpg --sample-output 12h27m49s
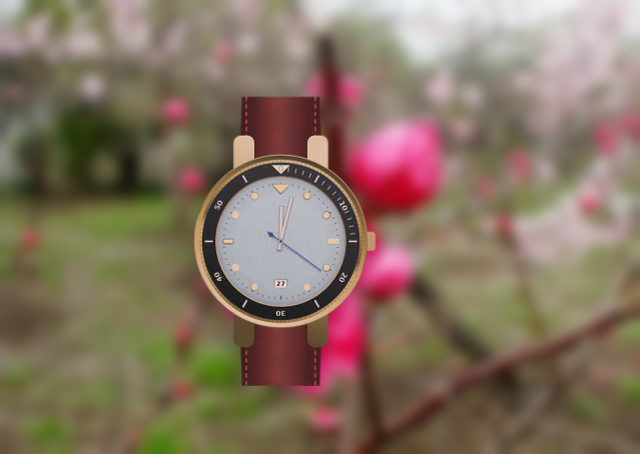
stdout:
12h02m21s
